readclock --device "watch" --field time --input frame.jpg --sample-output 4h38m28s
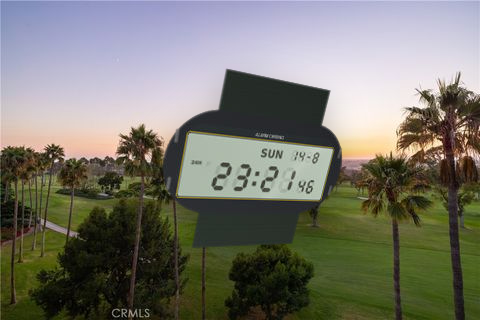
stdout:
23h21m46s
